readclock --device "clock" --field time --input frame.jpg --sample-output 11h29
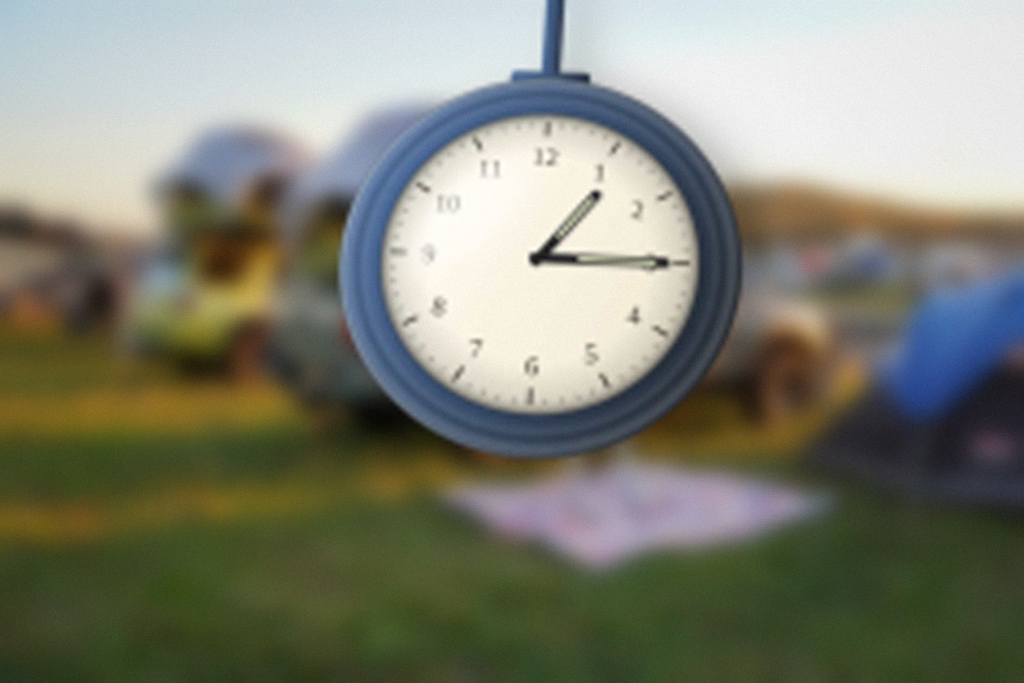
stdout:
1h15
